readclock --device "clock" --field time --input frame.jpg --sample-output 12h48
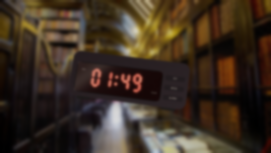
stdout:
1h49
